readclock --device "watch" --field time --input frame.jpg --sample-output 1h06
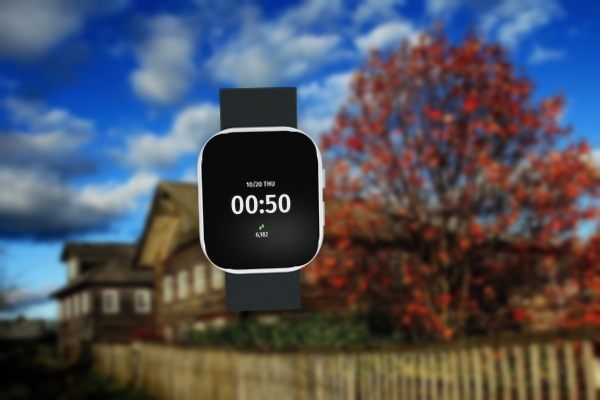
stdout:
0h50
